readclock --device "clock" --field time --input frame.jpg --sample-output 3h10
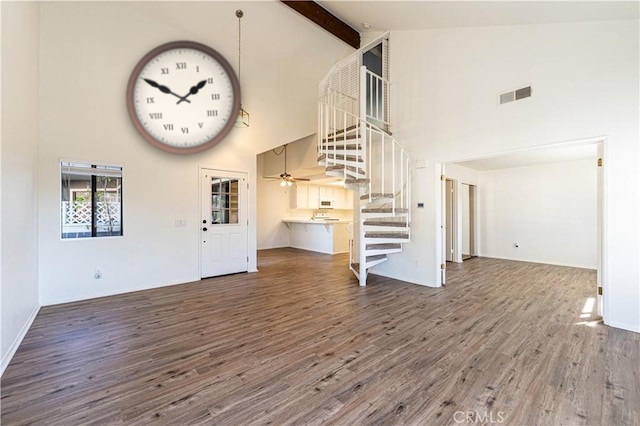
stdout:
1h50
